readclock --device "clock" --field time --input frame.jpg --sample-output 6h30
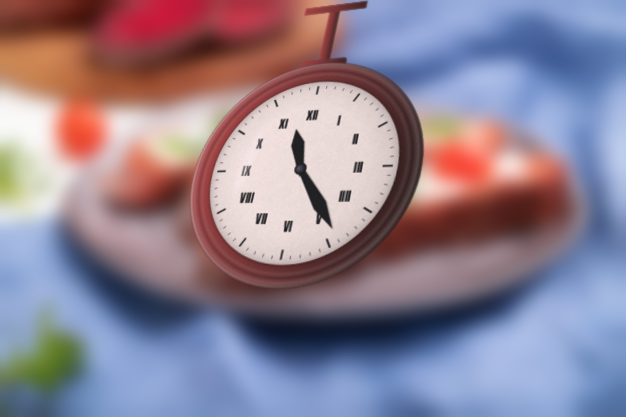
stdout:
11h24
